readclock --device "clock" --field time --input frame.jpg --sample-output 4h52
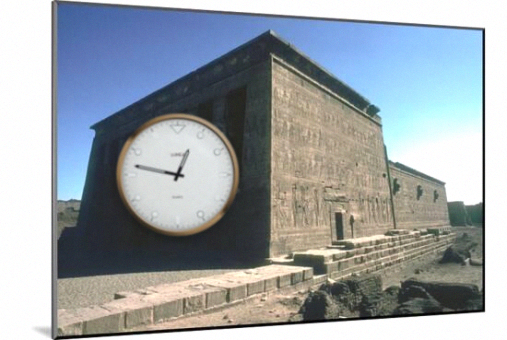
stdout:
12h47
